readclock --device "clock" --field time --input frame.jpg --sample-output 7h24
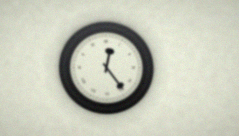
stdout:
12h24
